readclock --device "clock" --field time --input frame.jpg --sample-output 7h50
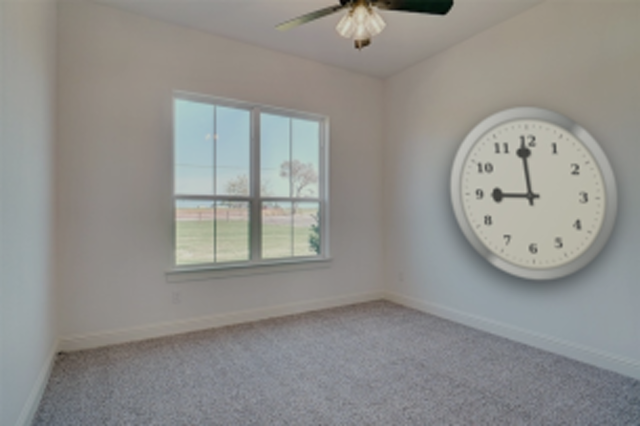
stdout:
8h59
